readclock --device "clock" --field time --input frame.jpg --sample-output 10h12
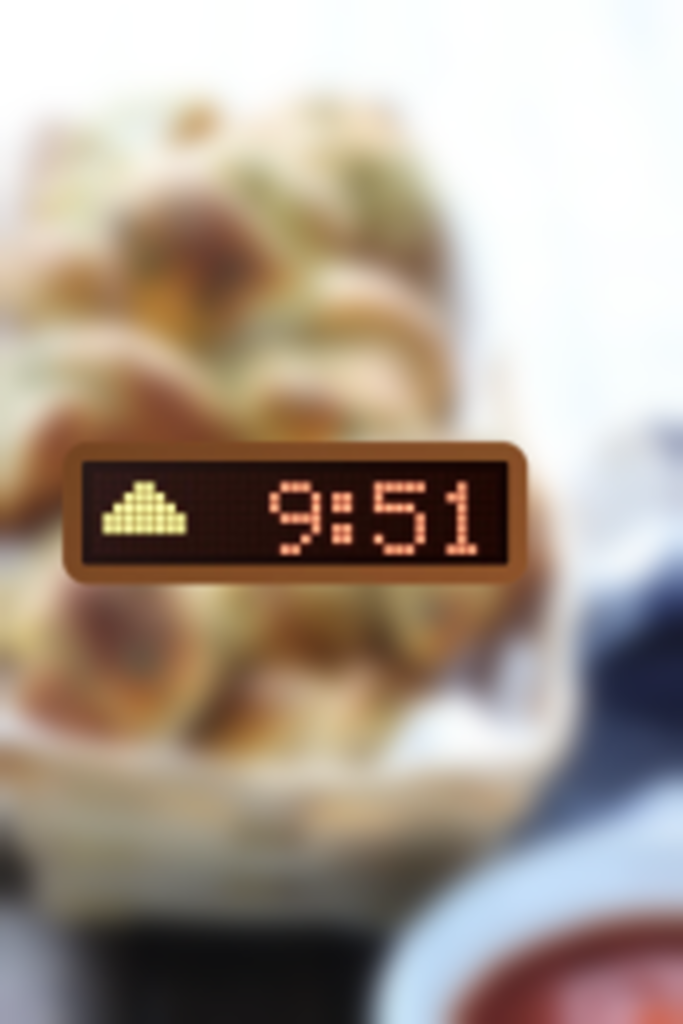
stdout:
9h51
